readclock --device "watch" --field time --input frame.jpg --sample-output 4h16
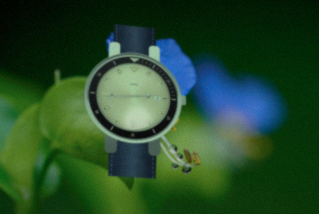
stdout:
2h44
